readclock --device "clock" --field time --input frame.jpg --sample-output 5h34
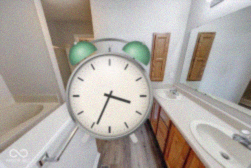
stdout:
3h34
